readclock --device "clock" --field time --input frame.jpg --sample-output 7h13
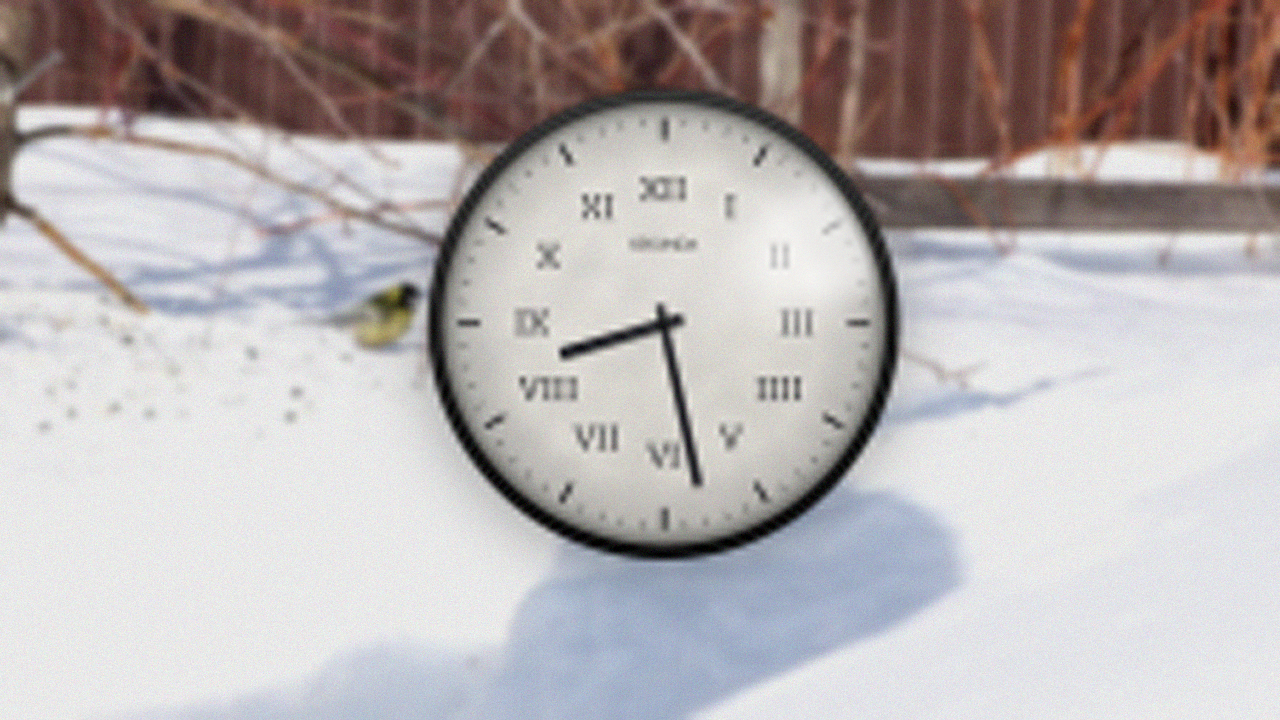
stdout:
8h28
